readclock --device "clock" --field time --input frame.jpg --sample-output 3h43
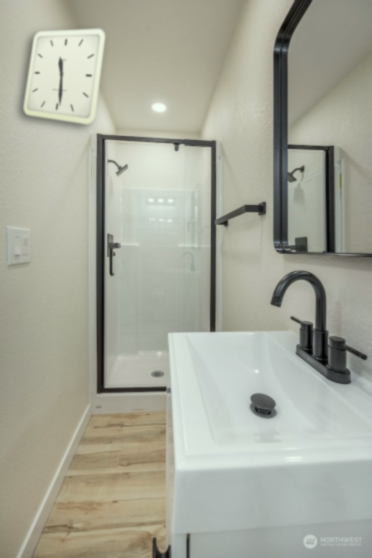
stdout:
11h29
